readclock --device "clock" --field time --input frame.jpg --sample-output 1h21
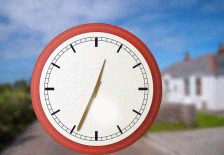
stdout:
12h34
